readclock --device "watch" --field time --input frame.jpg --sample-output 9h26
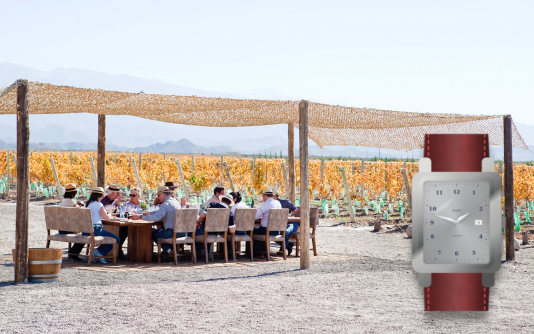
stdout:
1h48
